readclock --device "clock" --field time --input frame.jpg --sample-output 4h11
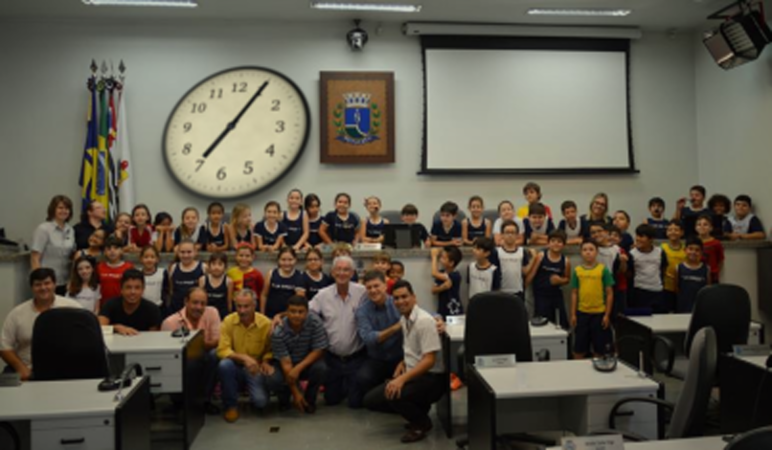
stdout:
7h05
